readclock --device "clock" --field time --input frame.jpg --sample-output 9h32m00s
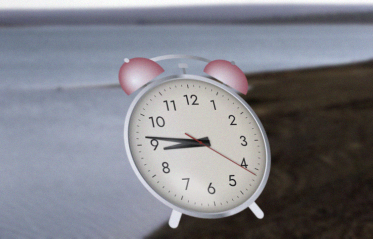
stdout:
8h46m21s
